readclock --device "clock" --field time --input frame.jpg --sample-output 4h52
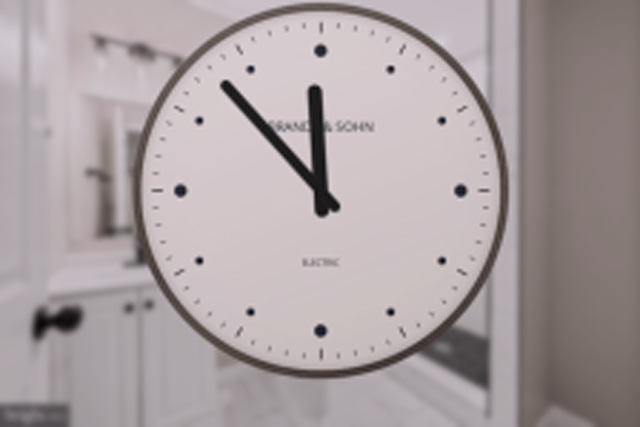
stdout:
11h53
